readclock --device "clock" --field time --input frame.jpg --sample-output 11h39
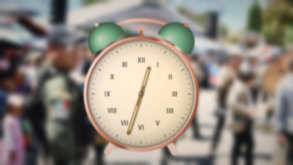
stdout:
12h33
